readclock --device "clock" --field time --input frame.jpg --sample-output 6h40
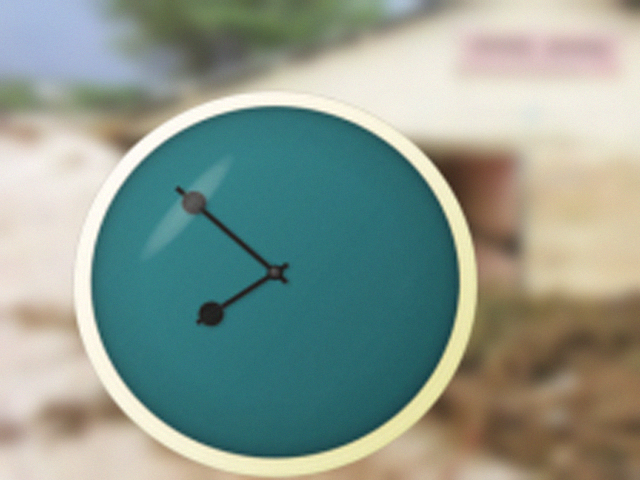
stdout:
7h52
